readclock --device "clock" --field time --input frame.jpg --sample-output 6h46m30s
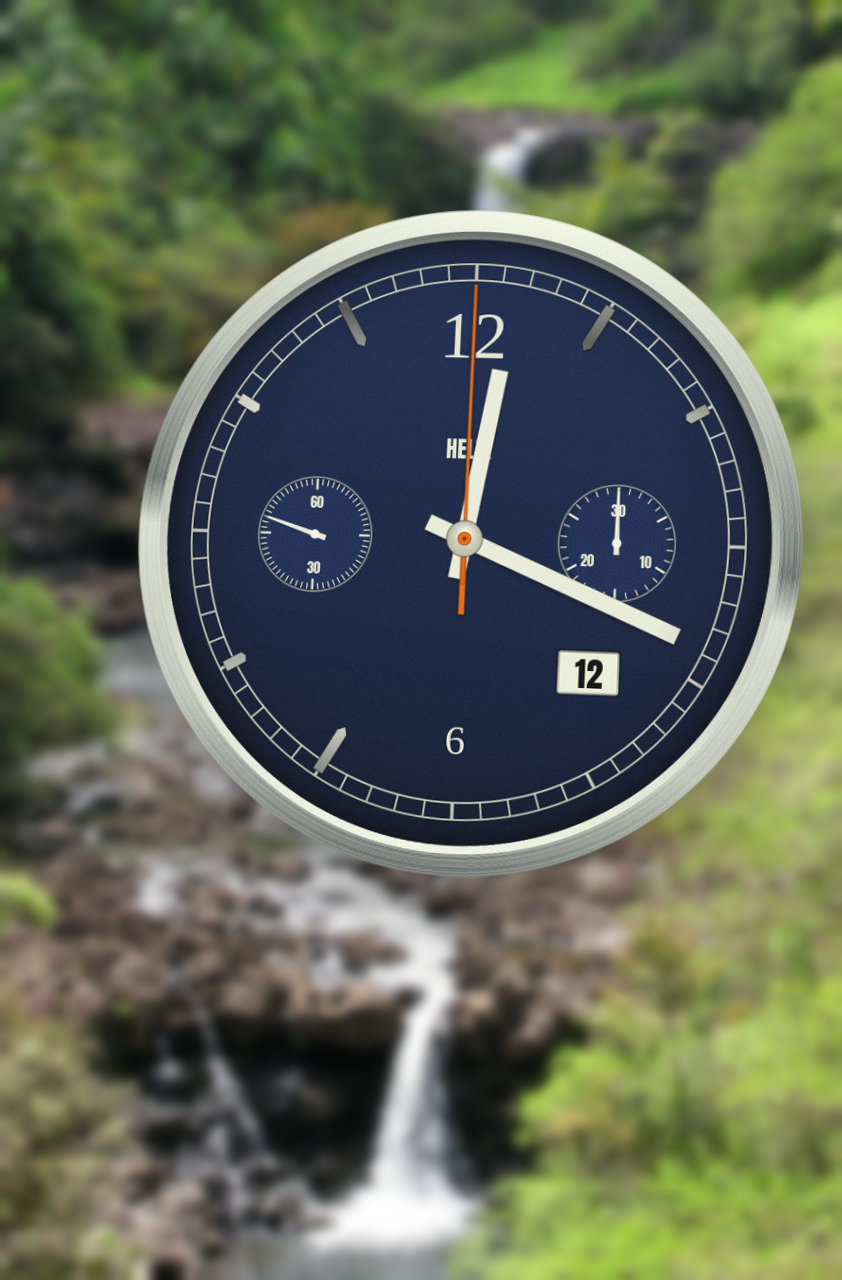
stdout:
12h18m48s
